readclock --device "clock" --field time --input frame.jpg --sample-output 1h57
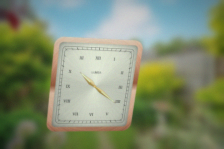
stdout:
10h21
